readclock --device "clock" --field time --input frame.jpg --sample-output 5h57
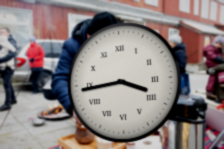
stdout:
3h44
